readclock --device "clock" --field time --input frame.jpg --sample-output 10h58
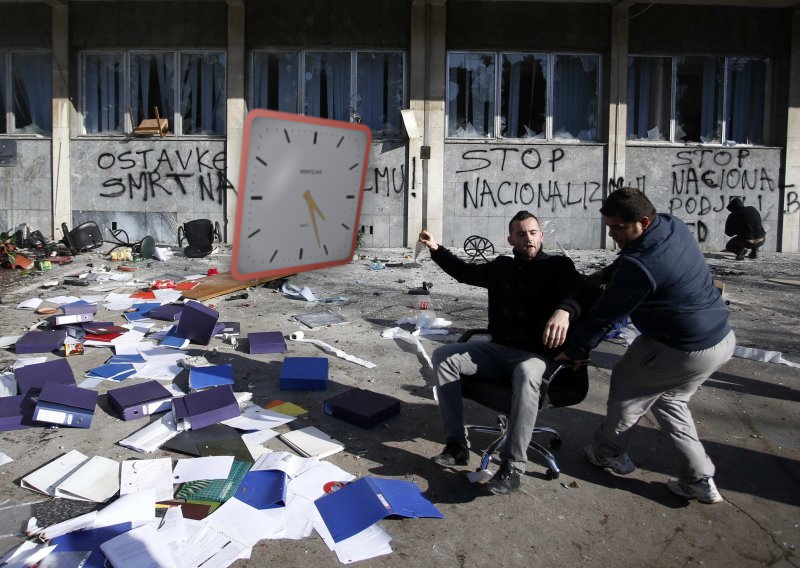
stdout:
4h26
